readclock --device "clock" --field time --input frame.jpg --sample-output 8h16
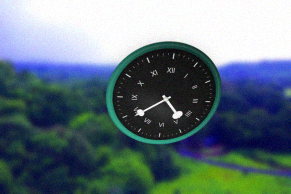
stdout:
4h39
